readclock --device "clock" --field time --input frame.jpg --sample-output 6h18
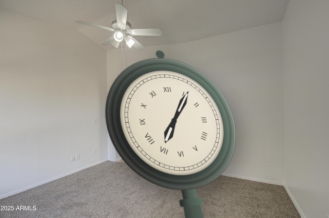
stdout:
7h06
